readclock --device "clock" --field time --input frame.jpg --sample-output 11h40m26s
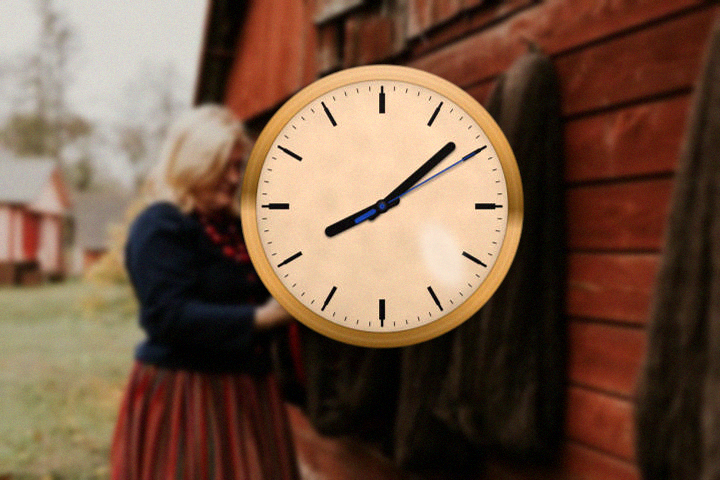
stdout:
8h08m10s
